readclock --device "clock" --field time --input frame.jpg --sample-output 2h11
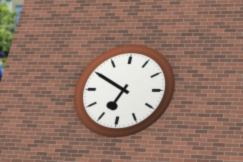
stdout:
6h50
